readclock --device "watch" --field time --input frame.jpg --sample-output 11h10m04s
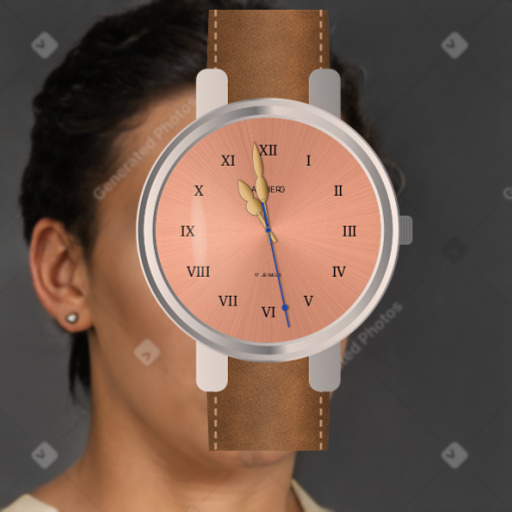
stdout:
10h58m28s
